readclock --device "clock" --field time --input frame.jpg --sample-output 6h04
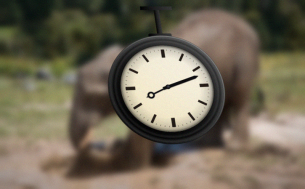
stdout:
8h12
